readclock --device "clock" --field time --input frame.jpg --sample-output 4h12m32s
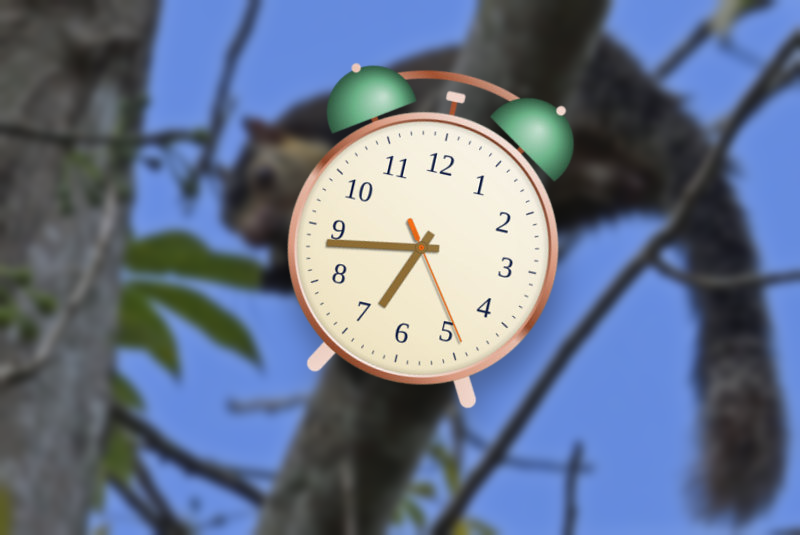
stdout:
6h43m24s
